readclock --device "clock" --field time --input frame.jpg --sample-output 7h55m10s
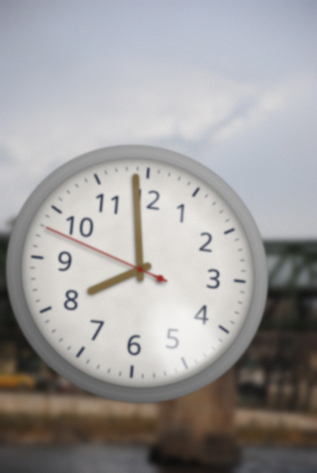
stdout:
7h58m48s
